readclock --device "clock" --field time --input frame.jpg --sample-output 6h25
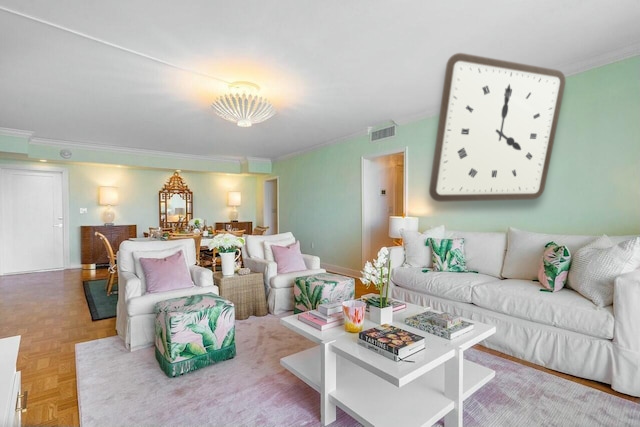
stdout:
4h00
